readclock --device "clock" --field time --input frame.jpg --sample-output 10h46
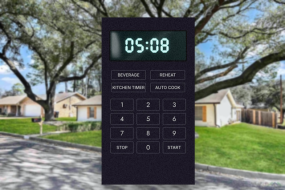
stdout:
5h08
